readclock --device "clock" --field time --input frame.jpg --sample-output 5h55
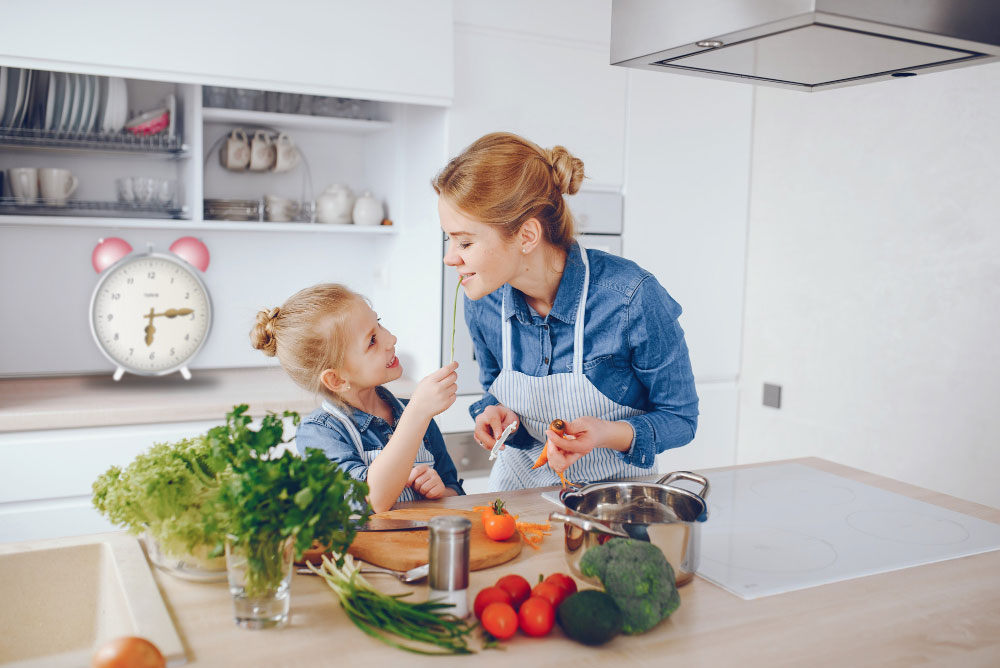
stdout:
6h14
